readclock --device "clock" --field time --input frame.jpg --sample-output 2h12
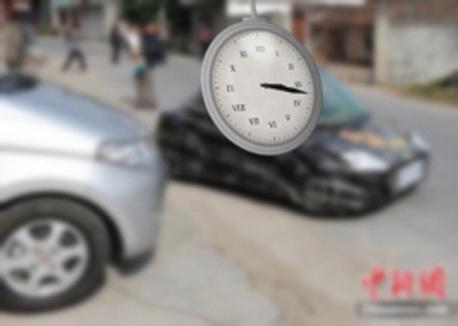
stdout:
3h17
